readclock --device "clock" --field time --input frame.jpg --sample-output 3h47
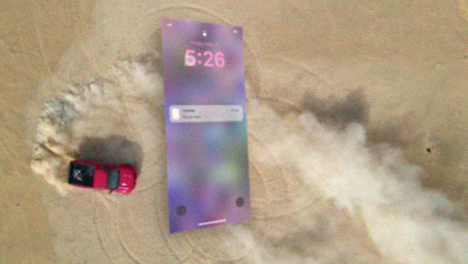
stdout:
5h26
